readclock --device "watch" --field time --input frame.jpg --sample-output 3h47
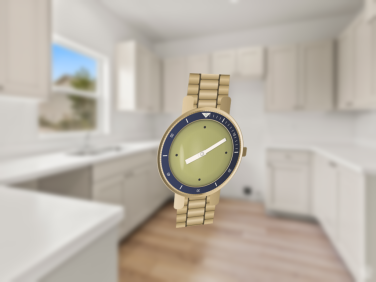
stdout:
8h10
